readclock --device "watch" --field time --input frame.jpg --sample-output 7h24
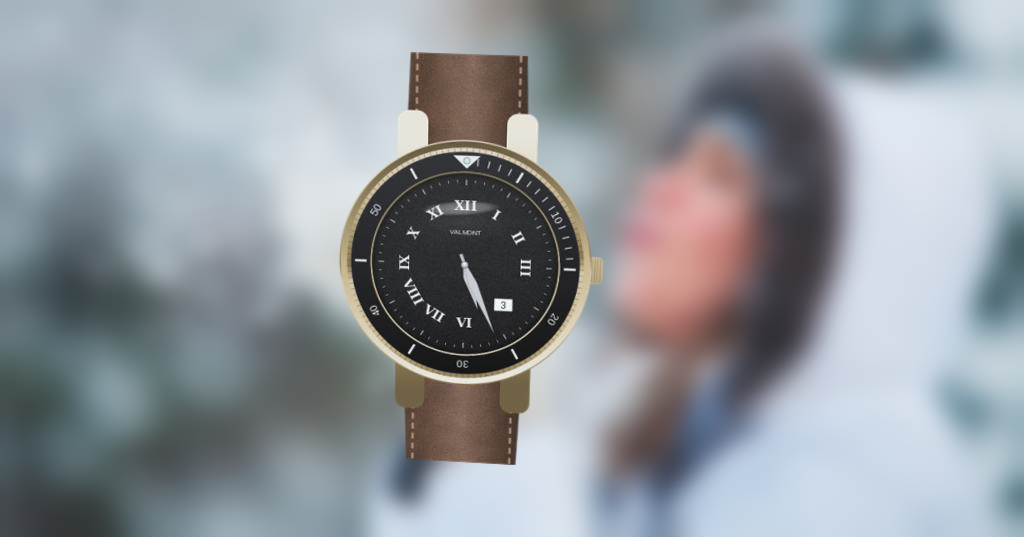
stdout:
5h26
